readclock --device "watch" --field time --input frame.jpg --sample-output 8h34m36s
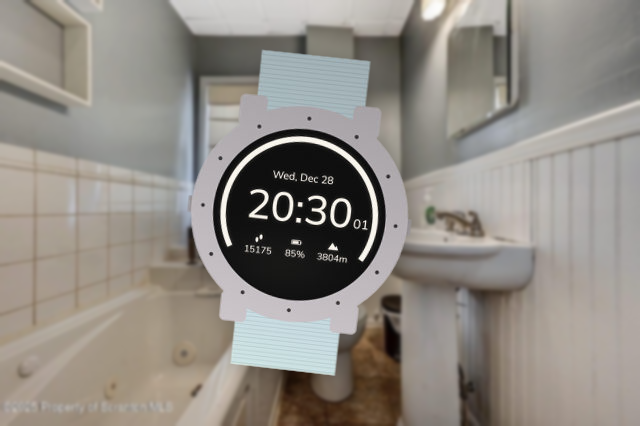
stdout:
20h30m01s
